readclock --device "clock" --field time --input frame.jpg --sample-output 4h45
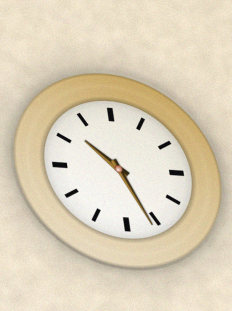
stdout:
10h26
